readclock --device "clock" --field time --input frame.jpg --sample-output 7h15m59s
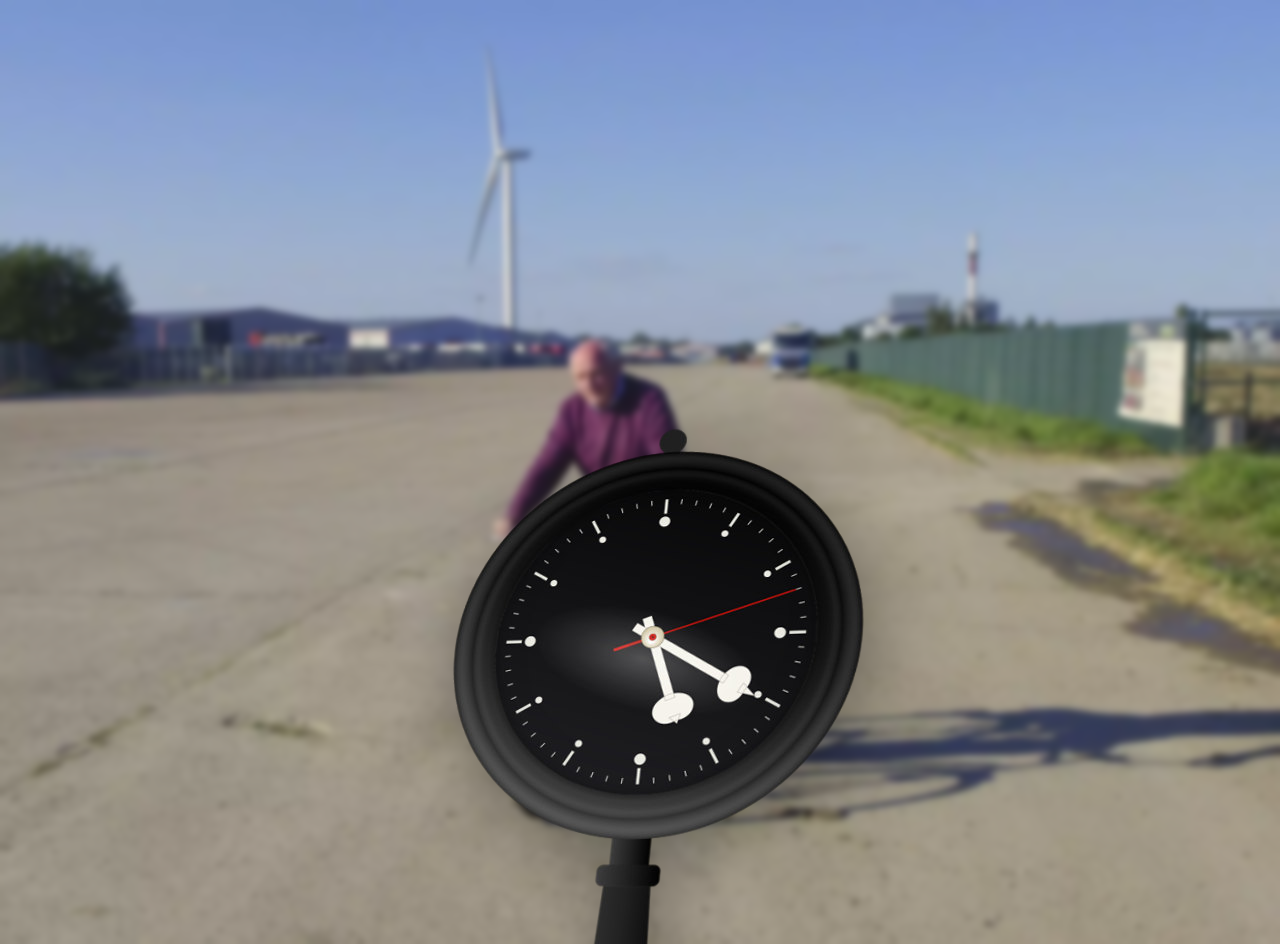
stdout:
5h20m12s
